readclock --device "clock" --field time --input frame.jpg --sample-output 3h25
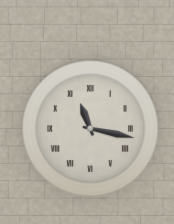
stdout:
11h17
